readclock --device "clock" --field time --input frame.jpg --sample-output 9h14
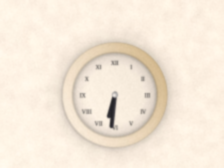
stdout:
6h31
